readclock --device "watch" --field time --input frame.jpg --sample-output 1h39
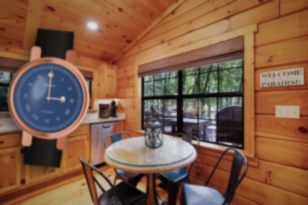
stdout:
3h00
